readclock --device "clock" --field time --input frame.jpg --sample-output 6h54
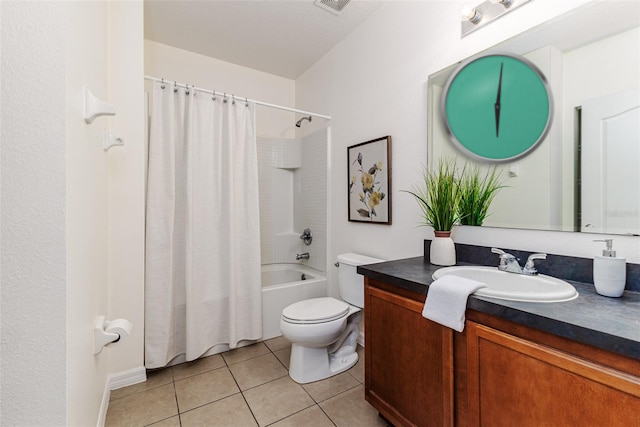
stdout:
6h01
